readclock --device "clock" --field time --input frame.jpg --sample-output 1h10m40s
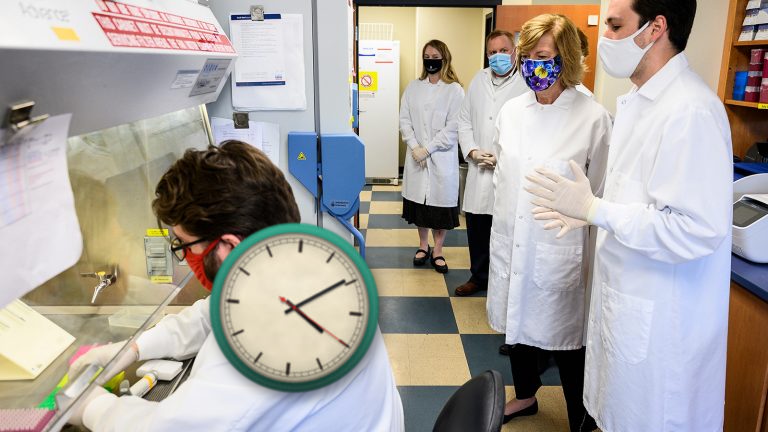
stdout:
4h09m20s
